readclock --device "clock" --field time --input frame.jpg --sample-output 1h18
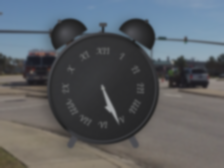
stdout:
5h26
